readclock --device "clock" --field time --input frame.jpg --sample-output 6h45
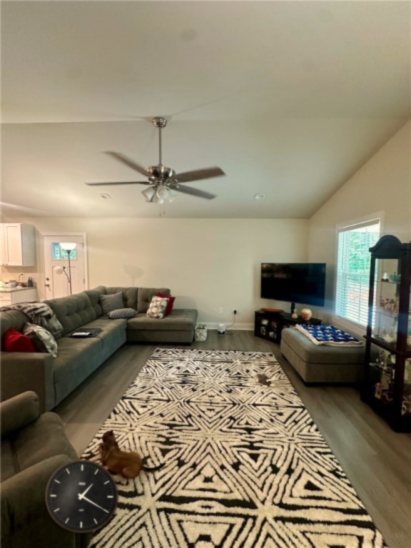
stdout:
1h20
